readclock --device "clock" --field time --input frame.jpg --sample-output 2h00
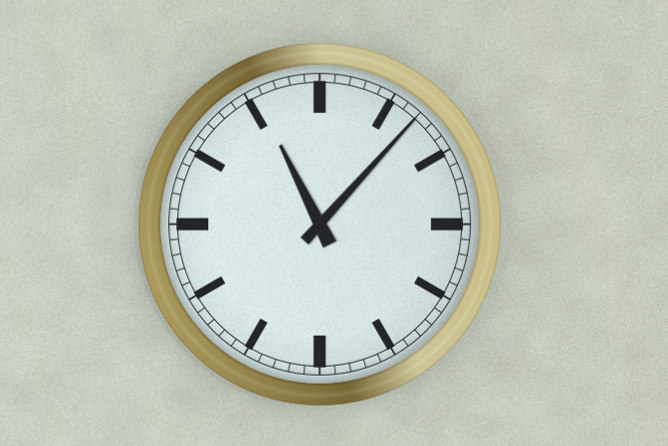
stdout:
11h07
